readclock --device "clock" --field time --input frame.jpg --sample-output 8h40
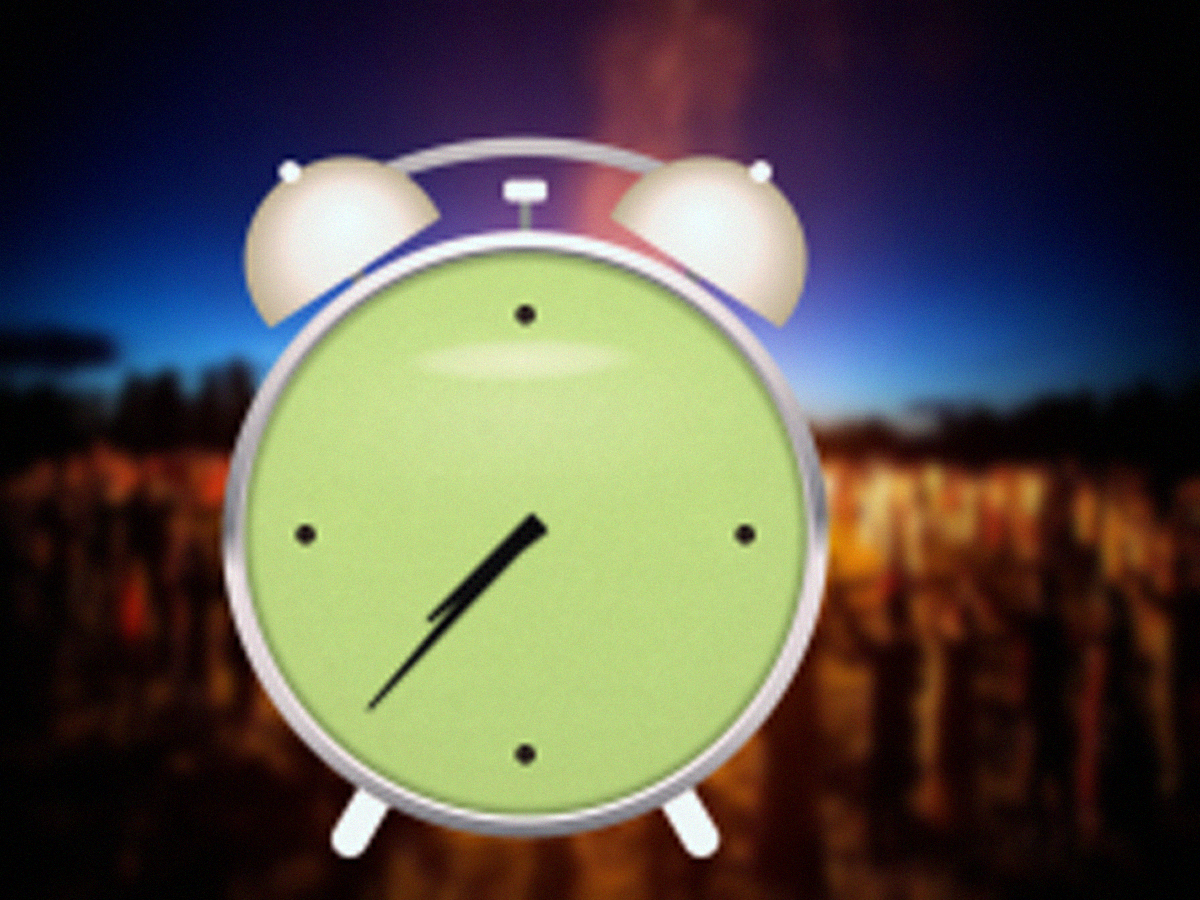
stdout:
7h37
